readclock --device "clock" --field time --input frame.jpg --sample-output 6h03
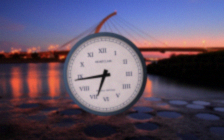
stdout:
6h44
